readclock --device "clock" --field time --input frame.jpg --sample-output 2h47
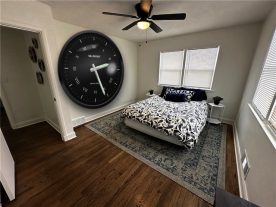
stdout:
2h26
